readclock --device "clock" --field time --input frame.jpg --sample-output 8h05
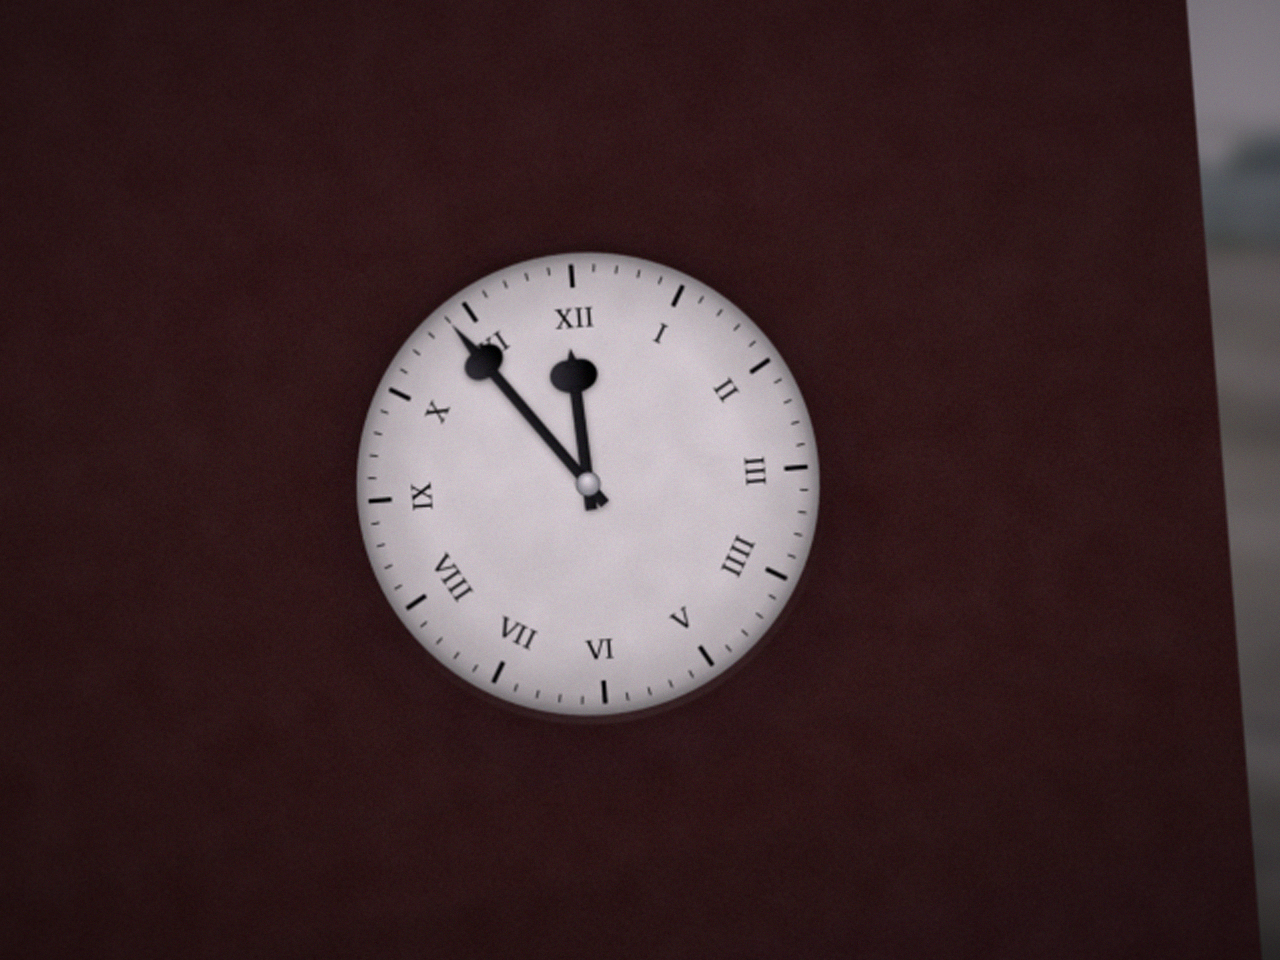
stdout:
11h54
